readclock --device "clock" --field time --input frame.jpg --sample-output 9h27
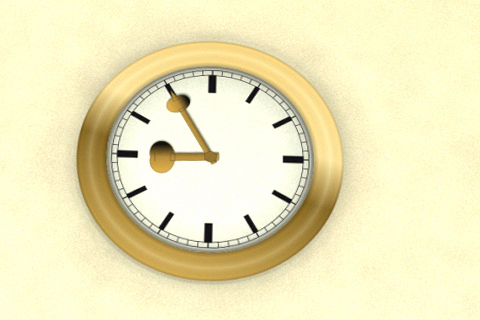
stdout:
8h55
